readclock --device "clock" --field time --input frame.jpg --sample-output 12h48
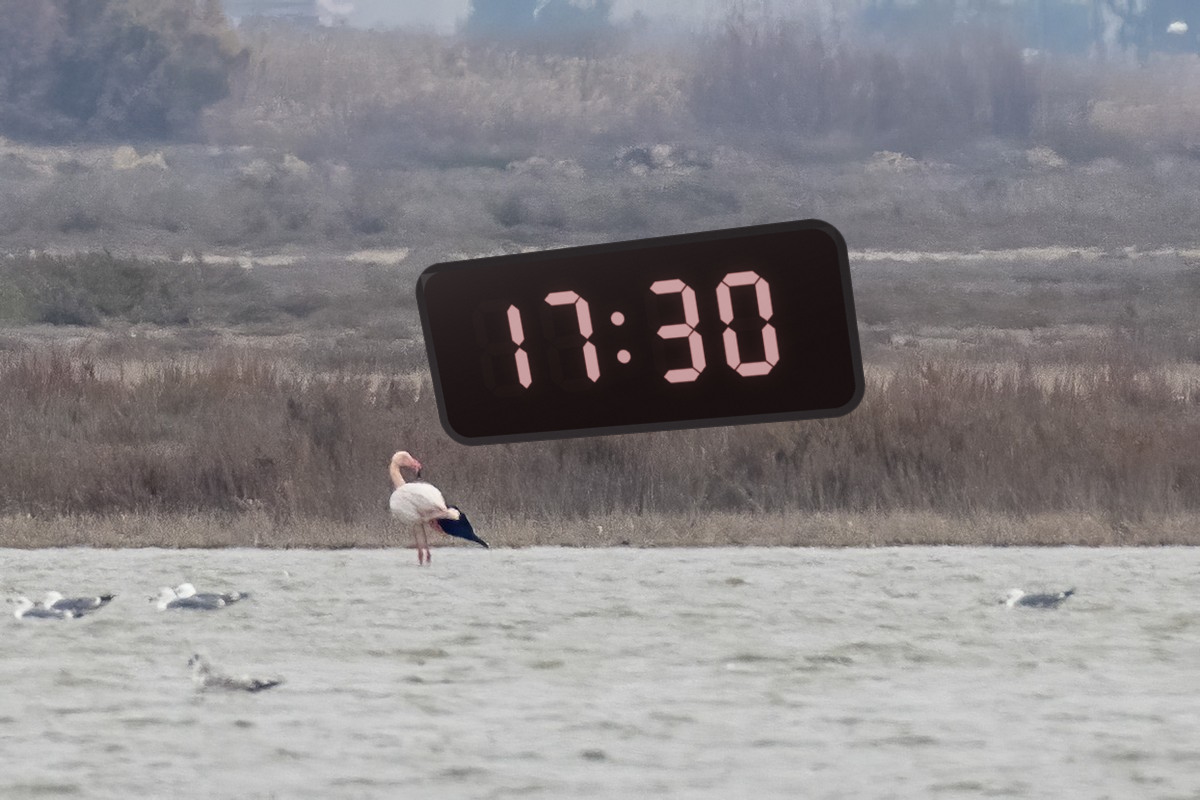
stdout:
17h30
